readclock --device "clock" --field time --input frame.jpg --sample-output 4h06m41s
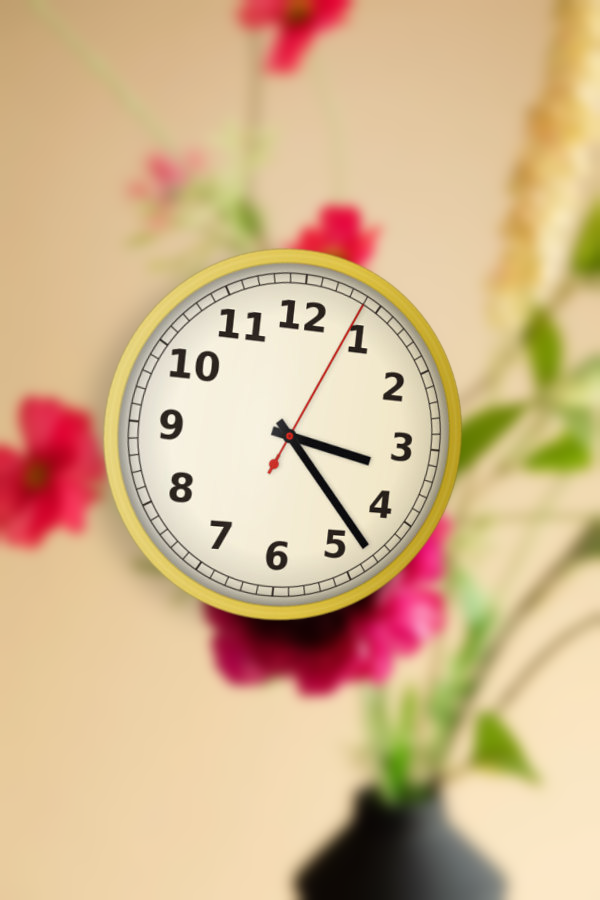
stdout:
3h23m04s
